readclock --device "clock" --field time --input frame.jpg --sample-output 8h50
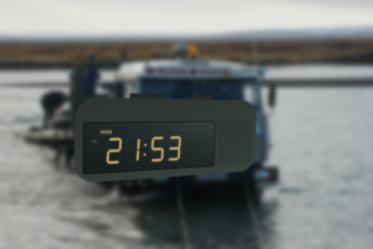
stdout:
21h53
